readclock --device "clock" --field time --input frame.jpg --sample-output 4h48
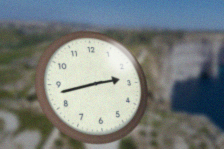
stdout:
2h43
